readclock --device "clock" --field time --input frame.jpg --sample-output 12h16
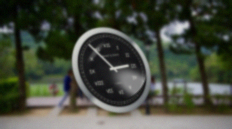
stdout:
2h54
